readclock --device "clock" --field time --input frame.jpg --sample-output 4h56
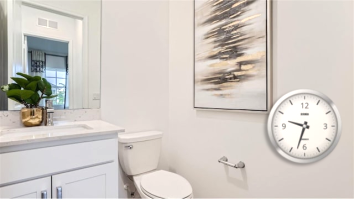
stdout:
9h33
